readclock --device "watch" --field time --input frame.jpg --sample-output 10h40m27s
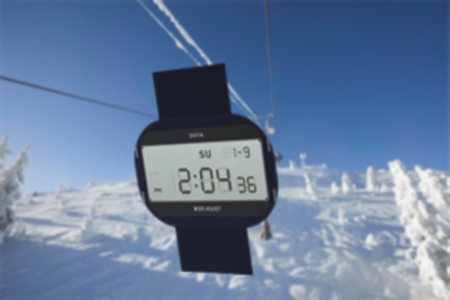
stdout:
2h04m36s
